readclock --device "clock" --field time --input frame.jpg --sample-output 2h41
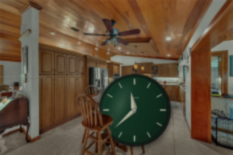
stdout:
11h38
